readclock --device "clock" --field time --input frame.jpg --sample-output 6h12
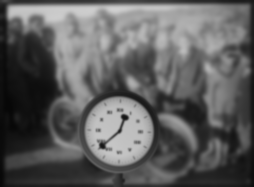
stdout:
12h38
